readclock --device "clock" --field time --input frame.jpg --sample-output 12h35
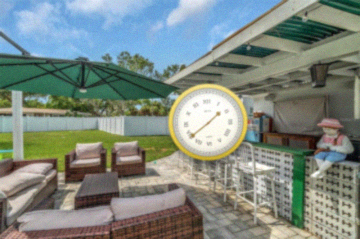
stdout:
1h39
